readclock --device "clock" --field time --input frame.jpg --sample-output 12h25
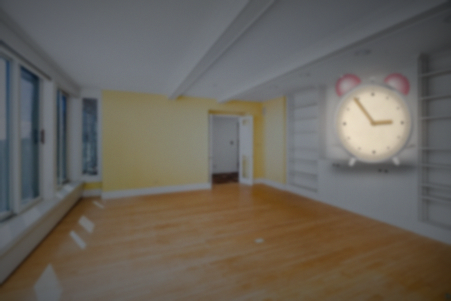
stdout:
2h54
